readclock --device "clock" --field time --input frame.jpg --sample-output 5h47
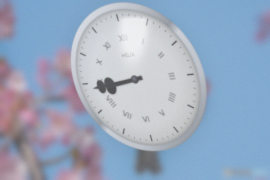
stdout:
8h44
